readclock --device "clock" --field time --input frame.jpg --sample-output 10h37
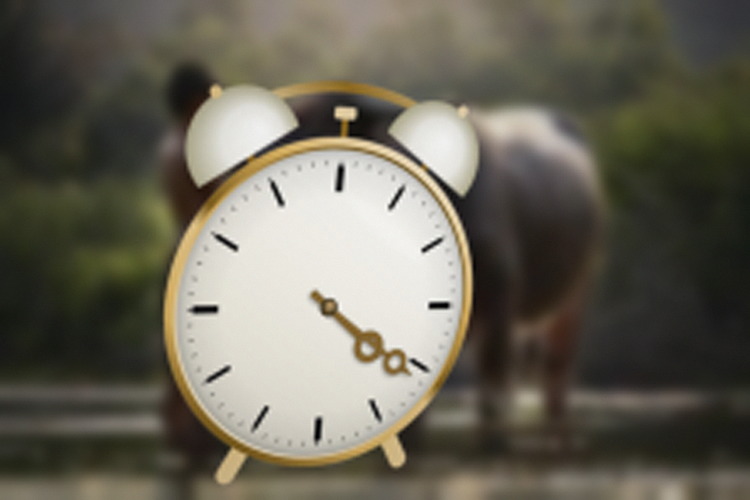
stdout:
4h21
